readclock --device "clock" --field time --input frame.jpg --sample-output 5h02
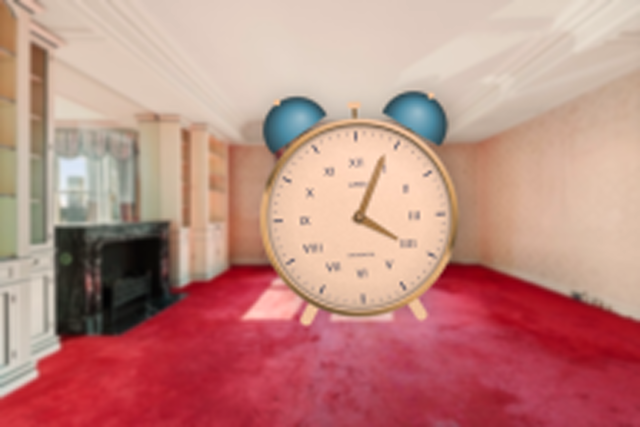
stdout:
4h04
